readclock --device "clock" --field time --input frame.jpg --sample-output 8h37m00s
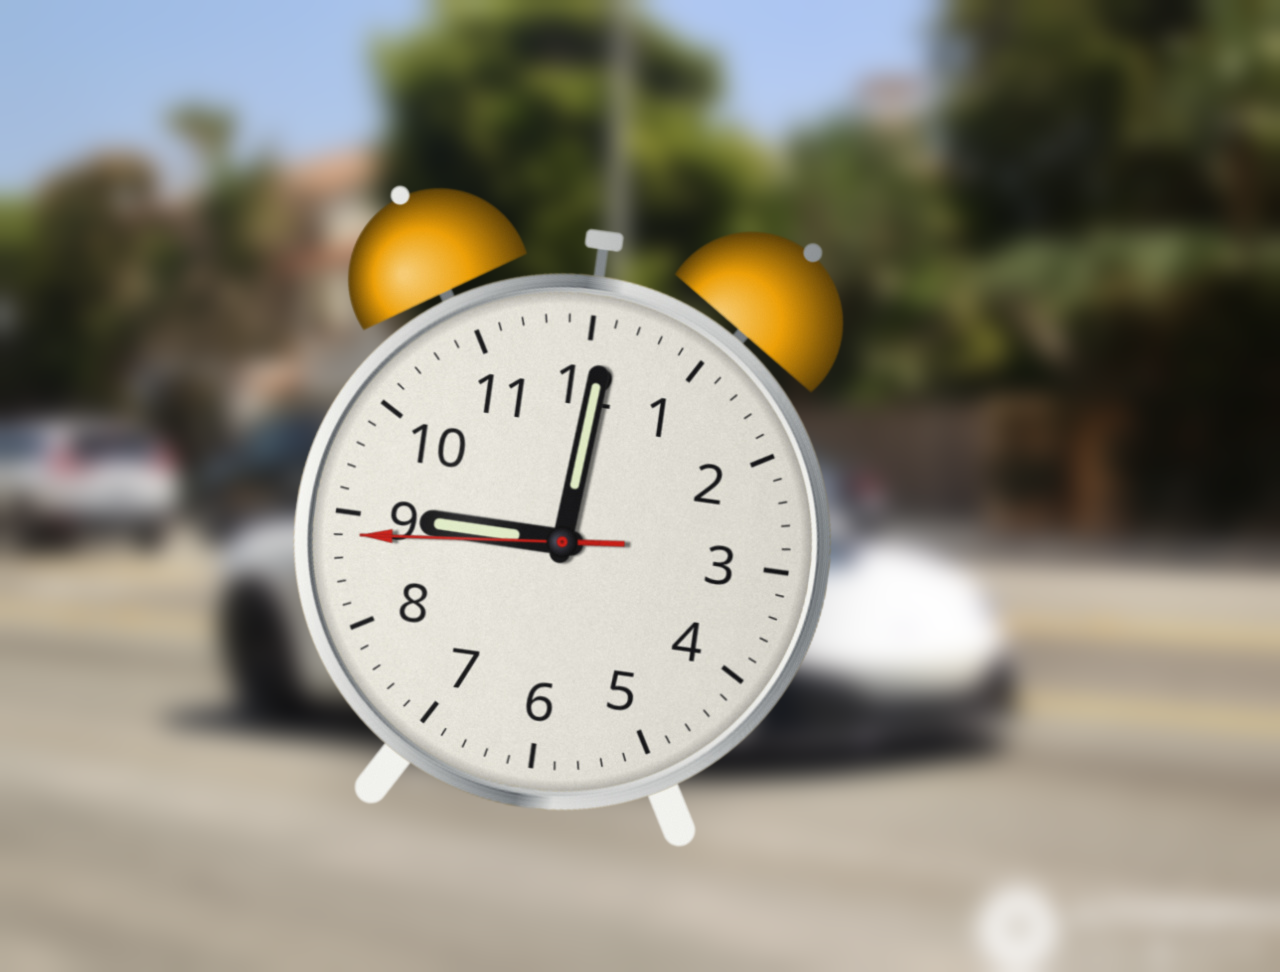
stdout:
9h00m44s
